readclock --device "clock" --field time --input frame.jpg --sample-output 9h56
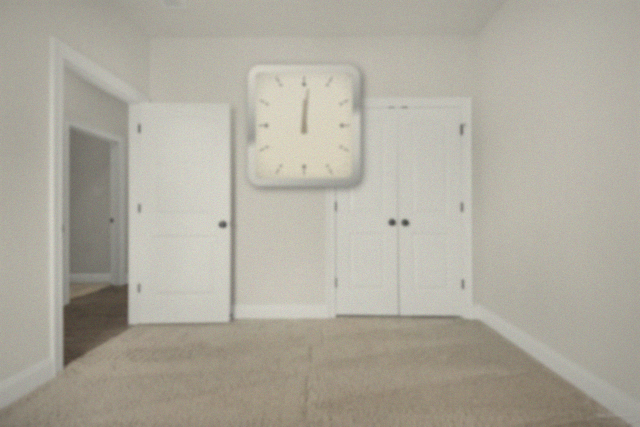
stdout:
12h01
